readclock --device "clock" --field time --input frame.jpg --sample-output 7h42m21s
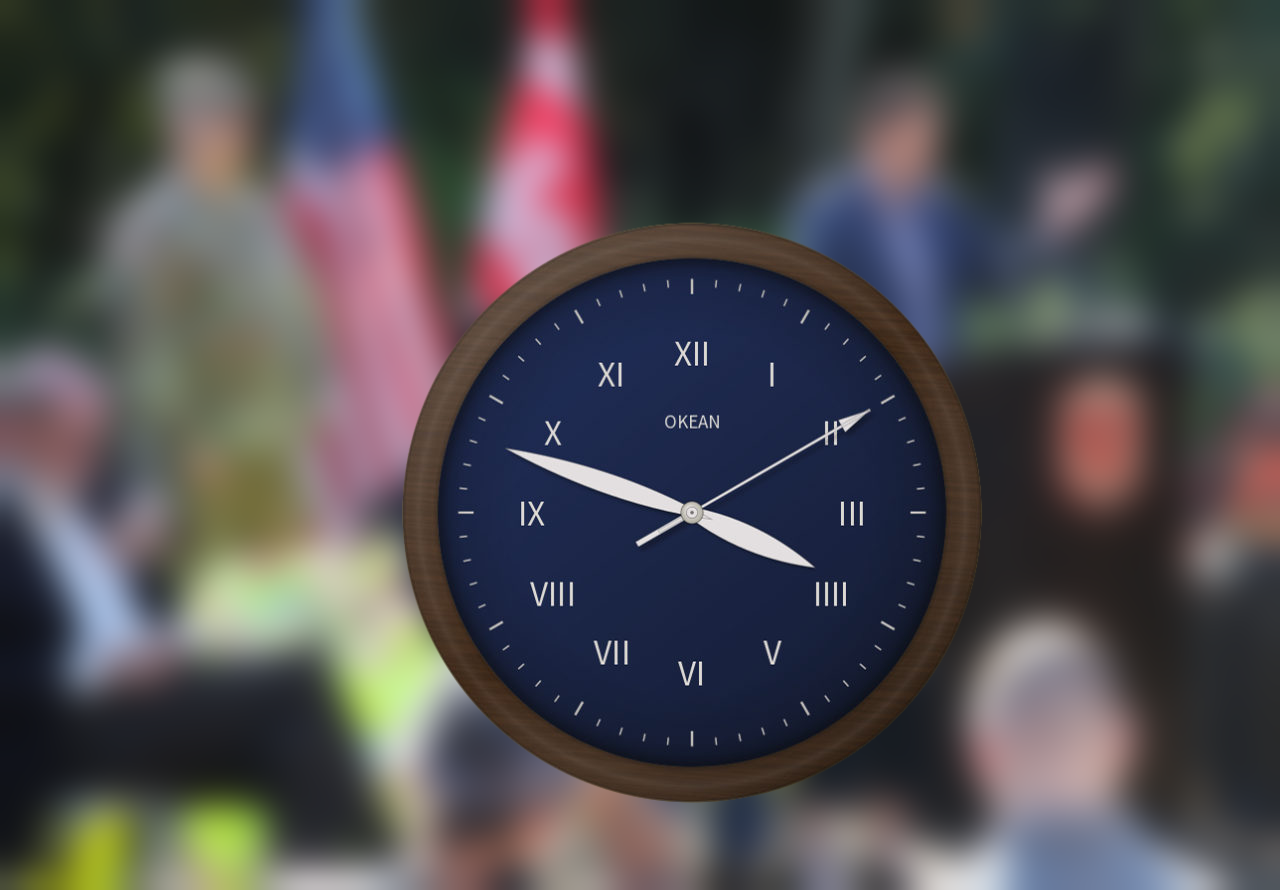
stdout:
3h48m10s
